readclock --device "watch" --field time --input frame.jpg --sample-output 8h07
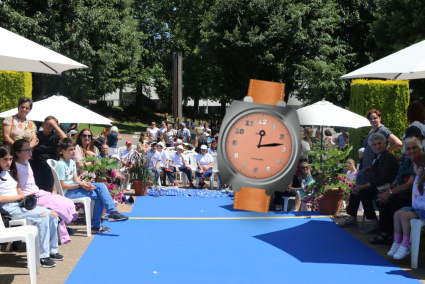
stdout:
12h13
